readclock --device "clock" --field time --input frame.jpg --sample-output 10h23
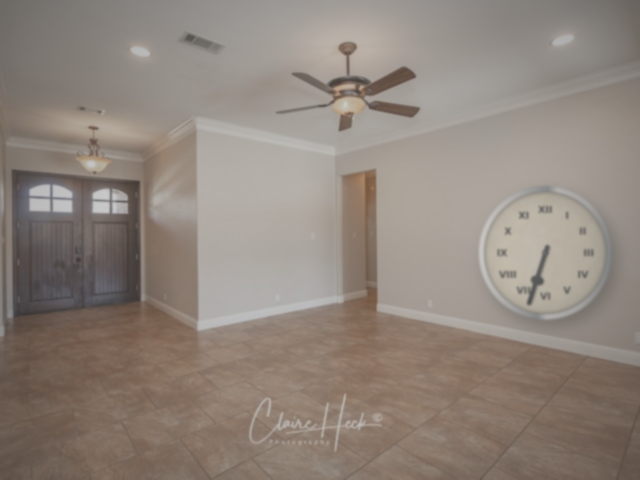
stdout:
6h33
